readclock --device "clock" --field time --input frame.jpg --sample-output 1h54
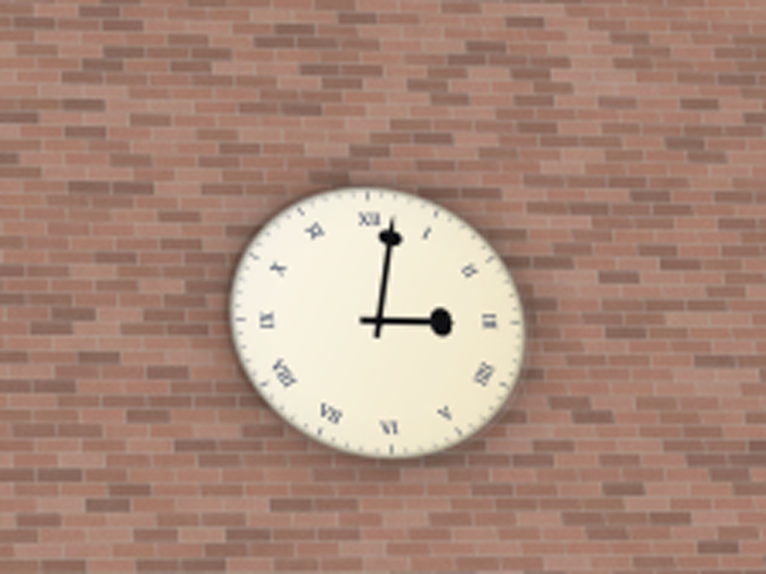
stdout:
3h02
